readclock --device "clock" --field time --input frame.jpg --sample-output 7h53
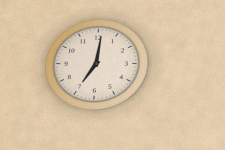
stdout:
7h01
